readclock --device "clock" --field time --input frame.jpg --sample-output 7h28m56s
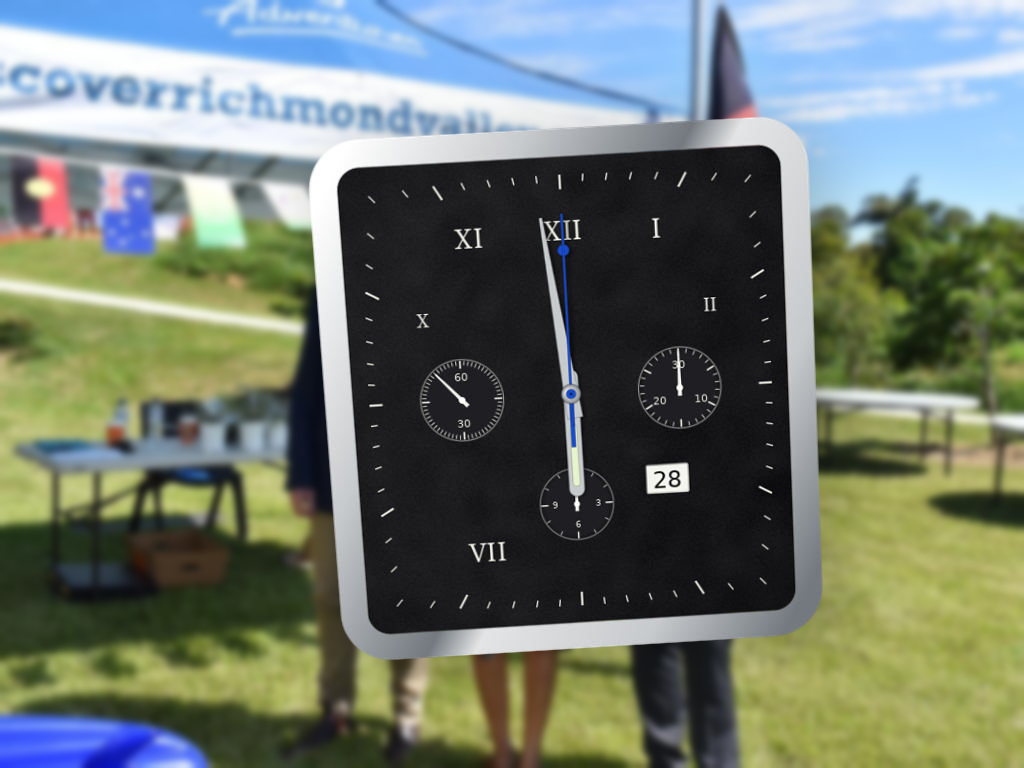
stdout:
5h58m53s
